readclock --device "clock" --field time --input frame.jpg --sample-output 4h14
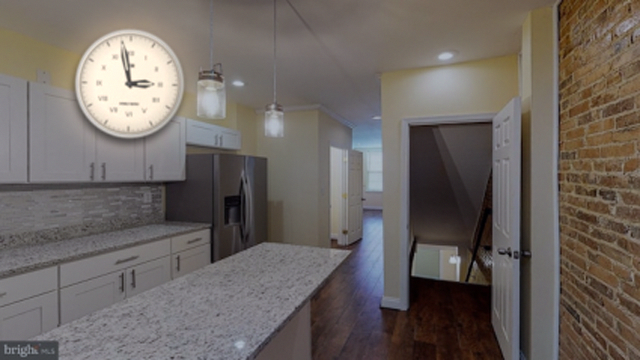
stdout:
2h58
